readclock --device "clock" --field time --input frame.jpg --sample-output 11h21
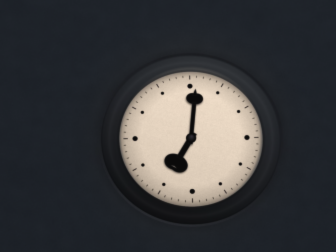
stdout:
7h01
